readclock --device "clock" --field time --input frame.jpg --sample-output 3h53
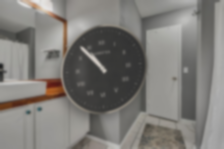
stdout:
10h53
